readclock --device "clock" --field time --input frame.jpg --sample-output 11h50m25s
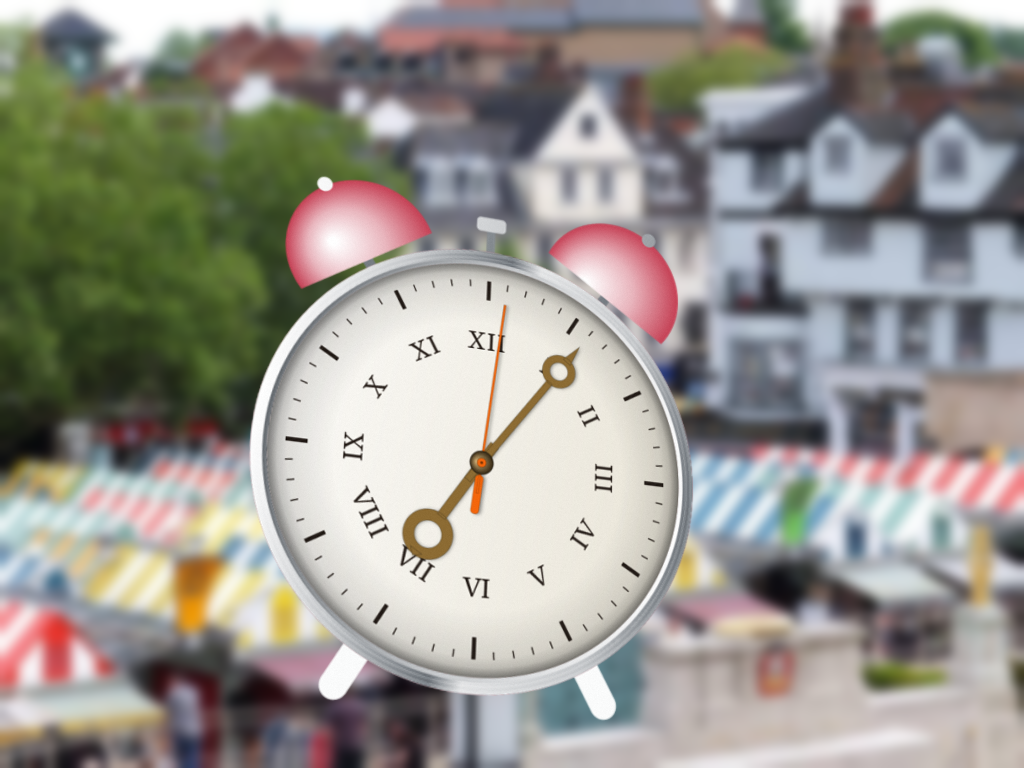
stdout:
7h06m01s
